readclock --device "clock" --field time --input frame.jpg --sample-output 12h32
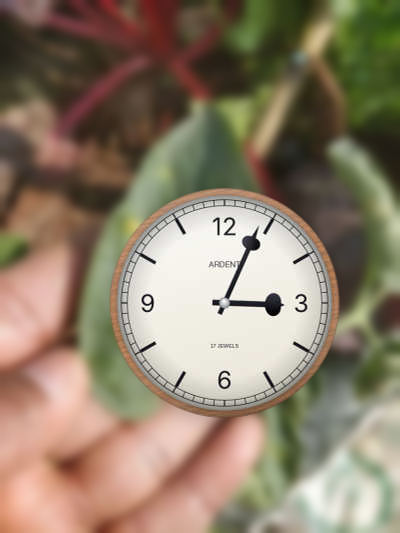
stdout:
3h04
